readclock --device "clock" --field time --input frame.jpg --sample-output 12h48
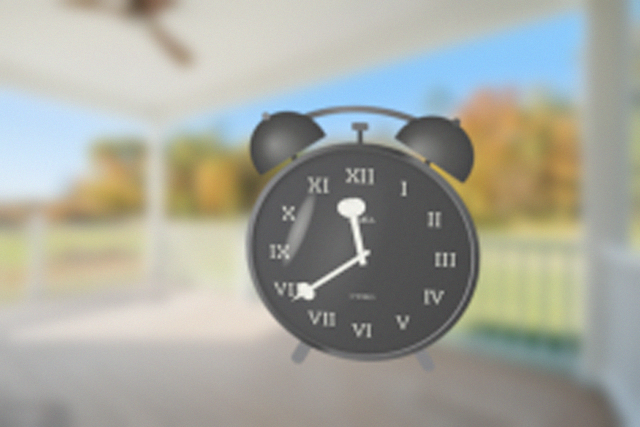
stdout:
11h39
